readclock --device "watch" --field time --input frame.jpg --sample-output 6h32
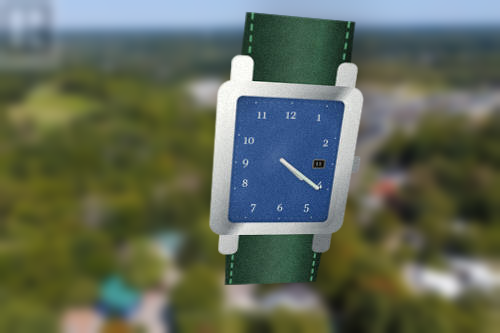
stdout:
4h21
